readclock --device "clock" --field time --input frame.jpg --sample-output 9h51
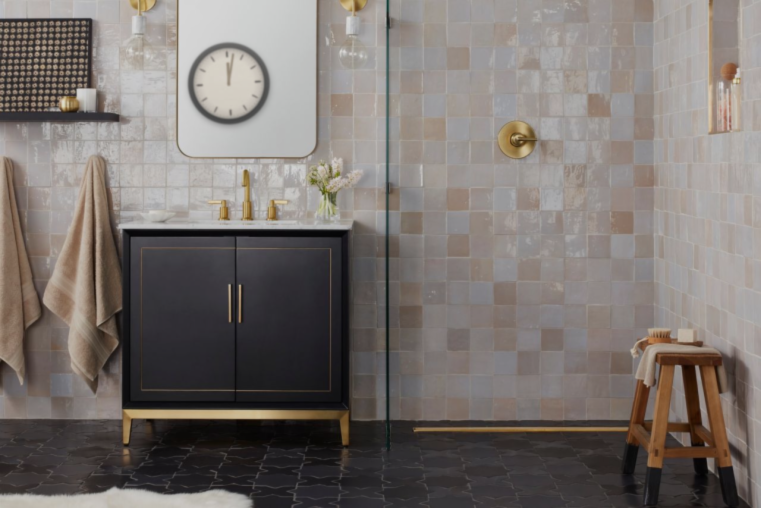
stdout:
12h02
